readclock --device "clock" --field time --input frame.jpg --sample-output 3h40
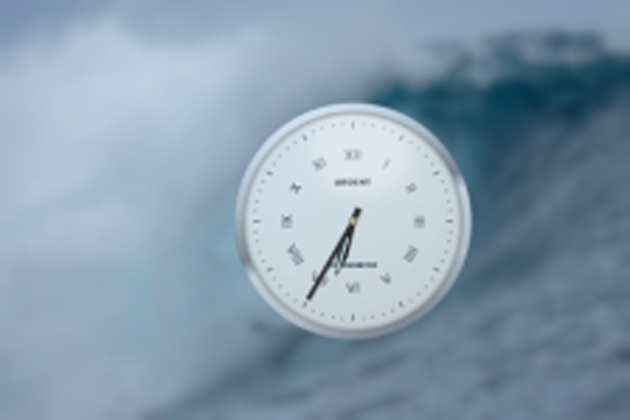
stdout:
6h35
